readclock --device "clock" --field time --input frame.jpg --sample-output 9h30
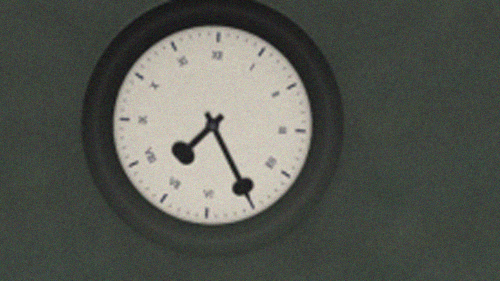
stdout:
7h25
